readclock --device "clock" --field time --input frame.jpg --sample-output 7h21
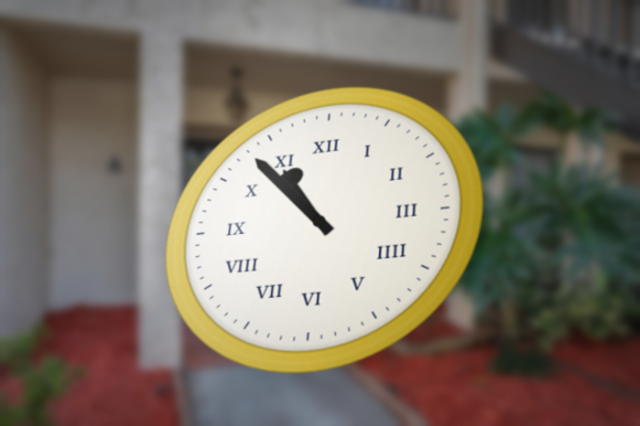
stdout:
10h53
